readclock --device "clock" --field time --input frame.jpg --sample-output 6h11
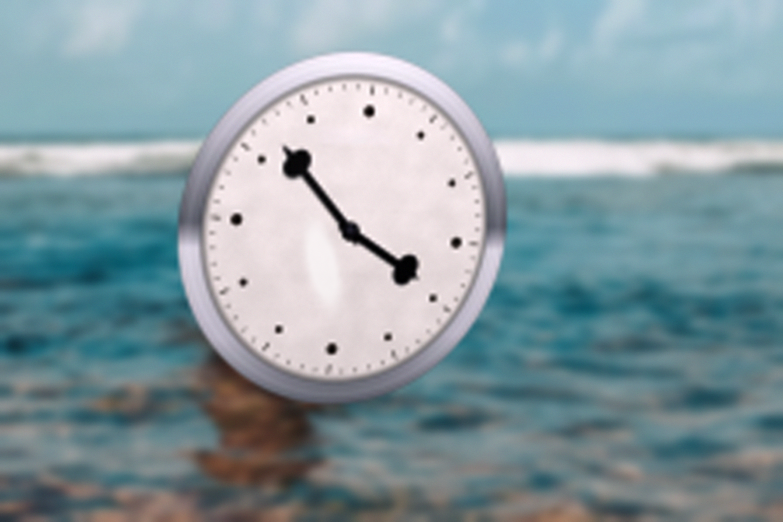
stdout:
3h52
